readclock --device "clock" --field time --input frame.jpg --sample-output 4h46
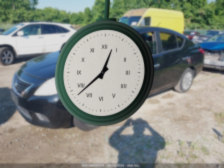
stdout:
12h38
